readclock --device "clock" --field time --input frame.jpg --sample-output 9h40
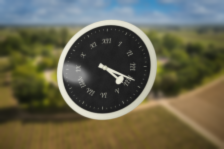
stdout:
4h19
